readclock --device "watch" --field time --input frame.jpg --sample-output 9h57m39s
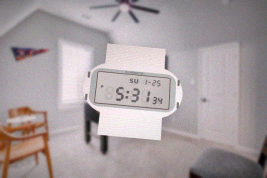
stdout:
5h31m34s
